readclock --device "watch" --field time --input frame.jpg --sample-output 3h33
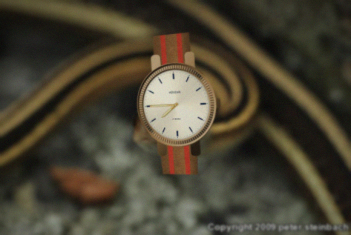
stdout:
7h45
